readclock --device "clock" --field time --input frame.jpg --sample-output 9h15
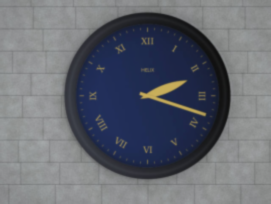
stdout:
2h18
